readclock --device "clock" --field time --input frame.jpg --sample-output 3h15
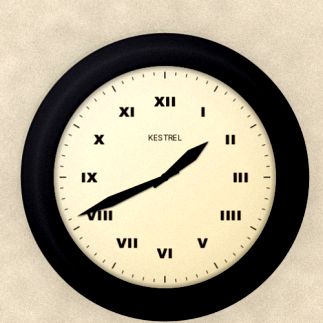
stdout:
1h41
